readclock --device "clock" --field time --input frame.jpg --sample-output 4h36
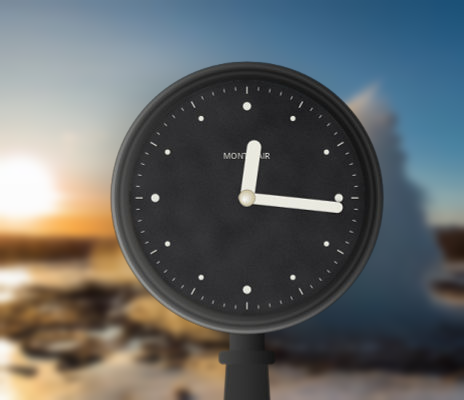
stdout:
12h16
